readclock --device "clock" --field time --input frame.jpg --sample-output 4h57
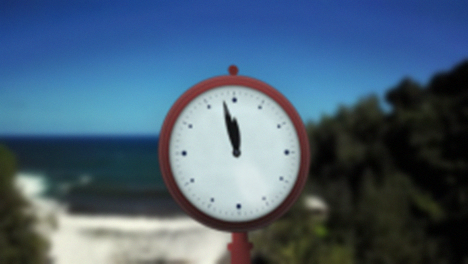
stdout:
11h58
